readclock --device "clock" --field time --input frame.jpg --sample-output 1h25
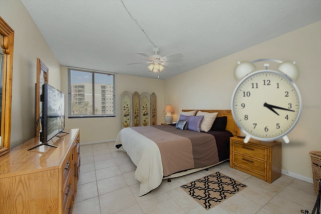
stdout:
4h17
